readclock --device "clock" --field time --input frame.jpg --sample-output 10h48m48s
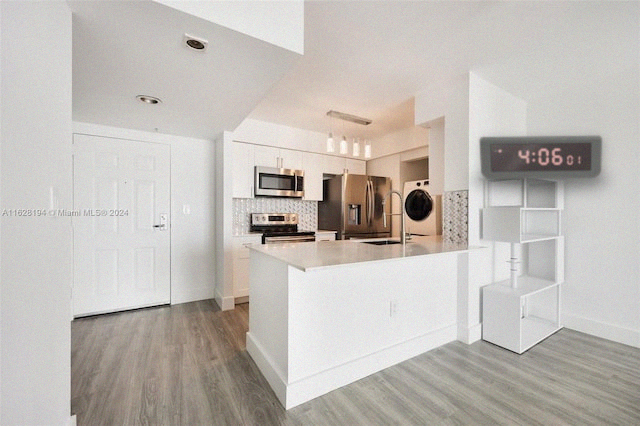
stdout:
4h06m01s
